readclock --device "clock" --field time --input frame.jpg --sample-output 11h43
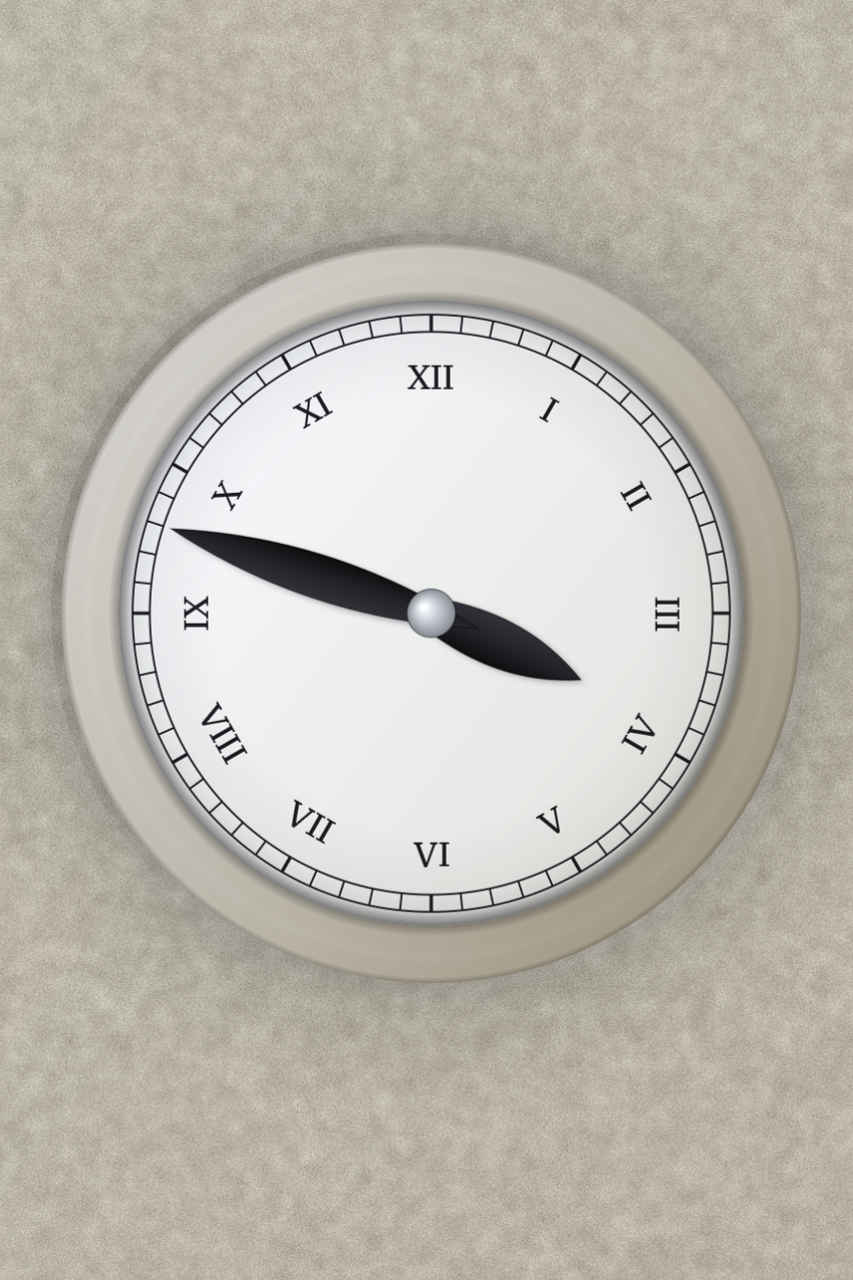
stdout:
3h48
